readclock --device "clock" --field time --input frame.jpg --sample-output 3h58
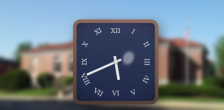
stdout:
5h41
